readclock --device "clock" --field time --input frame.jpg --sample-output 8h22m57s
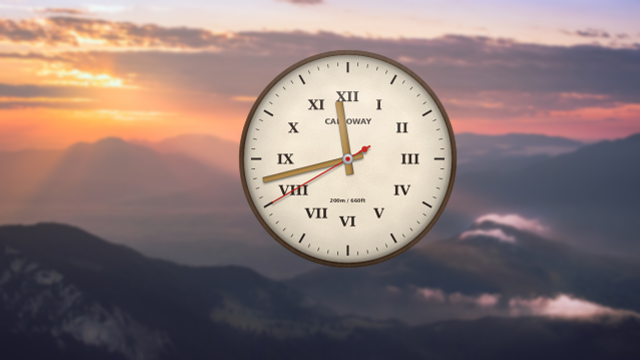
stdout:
11h42m40s
